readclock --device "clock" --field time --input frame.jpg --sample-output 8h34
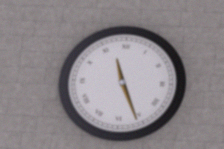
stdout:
11h26
